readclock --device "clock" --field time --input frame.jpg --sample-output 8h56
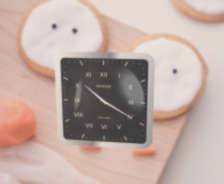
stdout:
10h20
